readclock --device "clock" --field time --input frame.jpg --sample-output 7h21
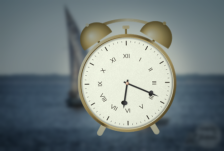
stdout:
6h19
